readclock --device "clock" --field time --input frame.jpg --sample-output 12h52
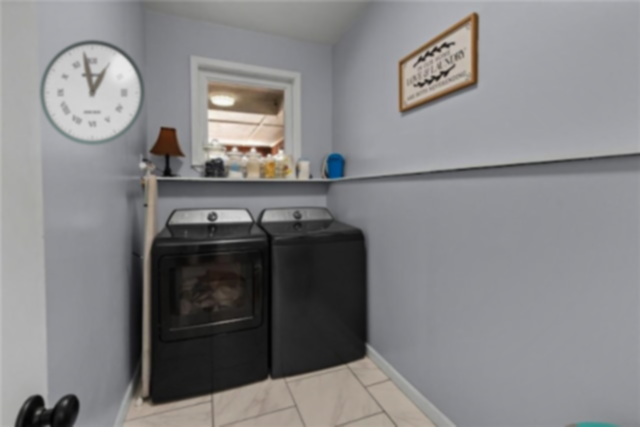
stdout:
12h58
